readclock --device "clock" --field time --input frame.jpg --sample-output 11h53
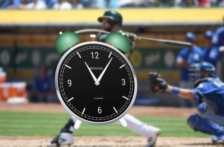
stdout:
11h06
